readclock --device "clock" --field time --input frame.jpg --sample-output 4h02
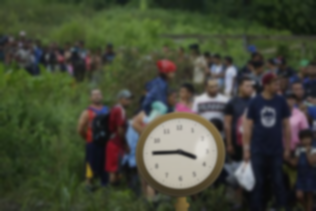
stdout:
3h45
